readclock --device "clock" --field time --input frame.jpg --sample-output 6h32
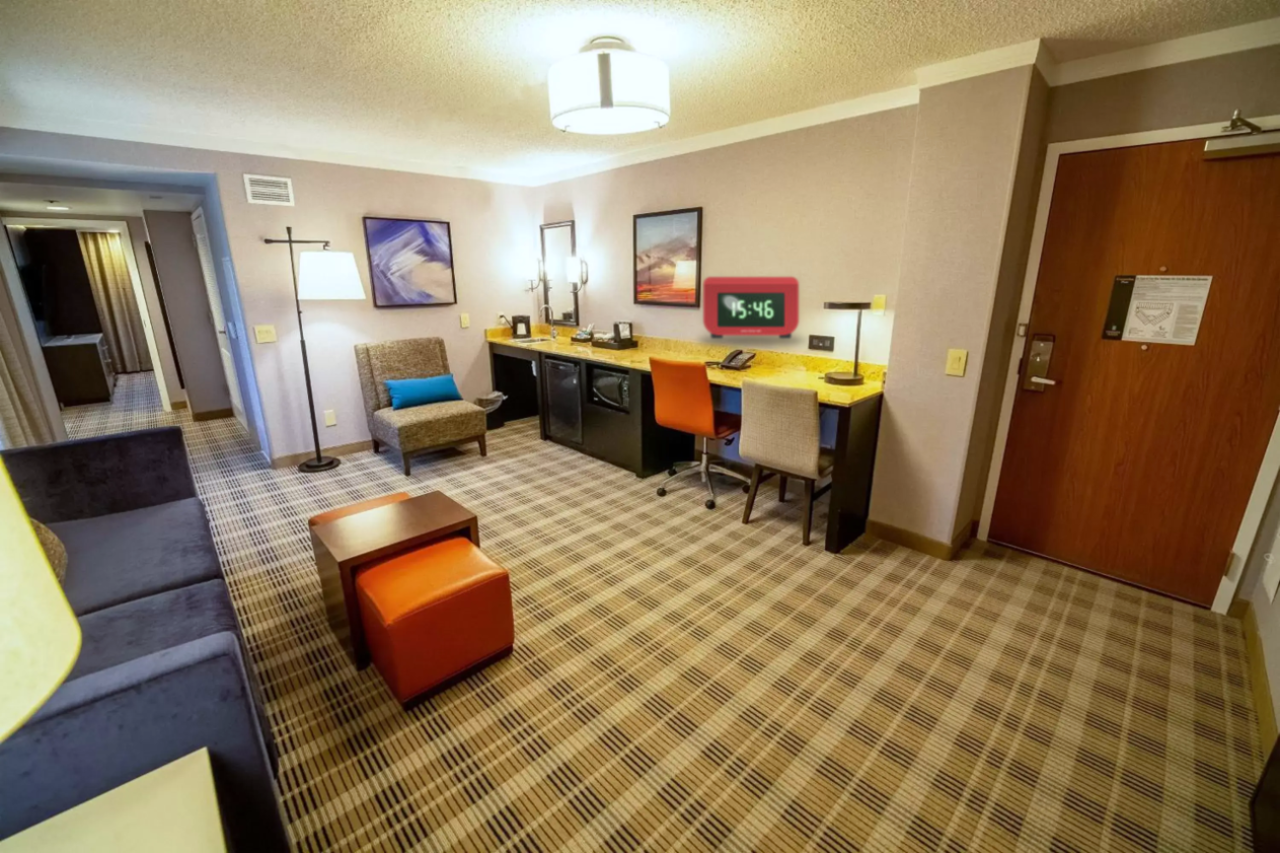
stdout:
15h46
